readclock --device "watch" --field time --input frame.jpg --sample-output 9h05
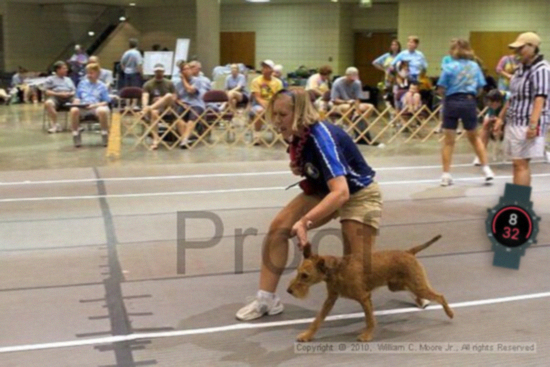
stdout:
8h32
